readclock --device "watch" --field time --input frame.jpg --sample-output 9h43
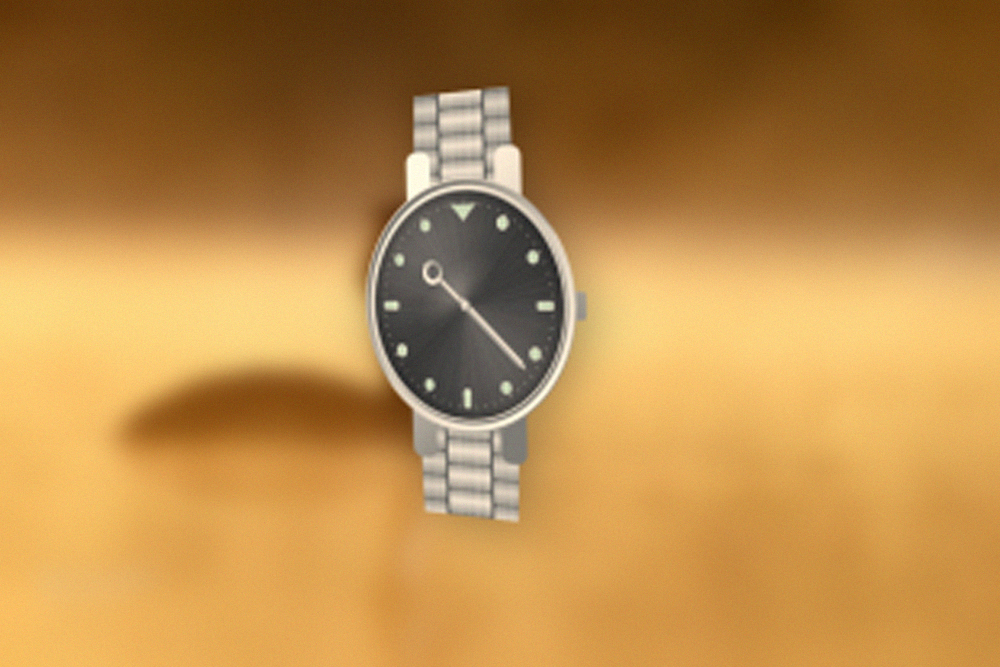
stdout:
10h22
